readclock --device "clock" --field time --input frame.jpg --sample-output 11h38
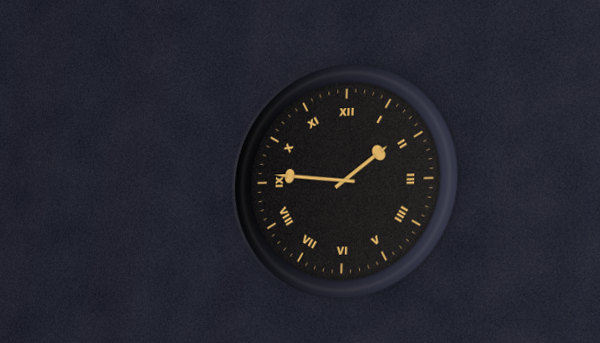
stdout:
1h46
